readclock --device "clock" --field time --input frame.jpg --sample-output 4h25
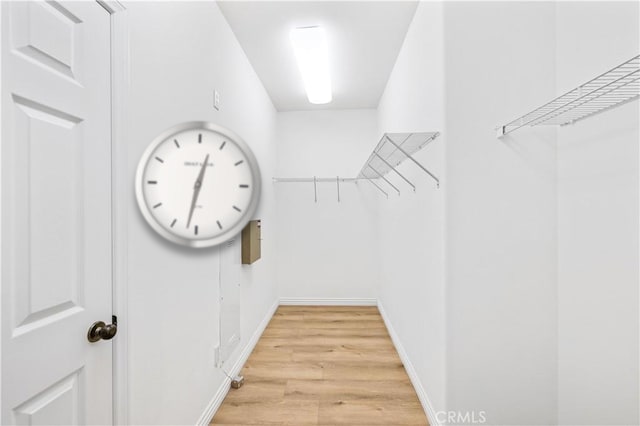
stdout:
12h32
